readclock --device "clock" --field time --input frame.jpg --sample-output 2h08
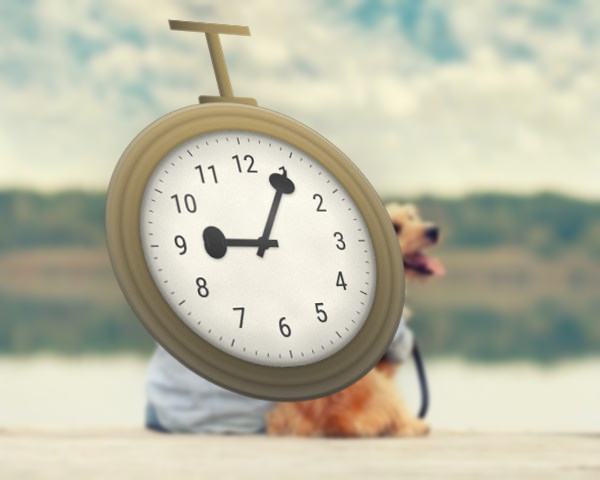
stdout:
9h05
